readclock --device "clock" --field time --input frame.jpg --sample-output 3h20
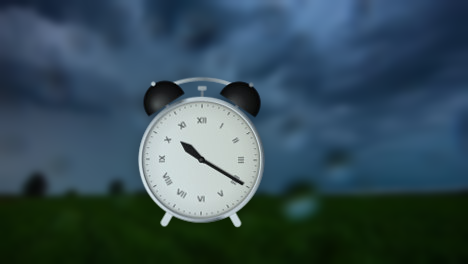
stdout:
10h20
